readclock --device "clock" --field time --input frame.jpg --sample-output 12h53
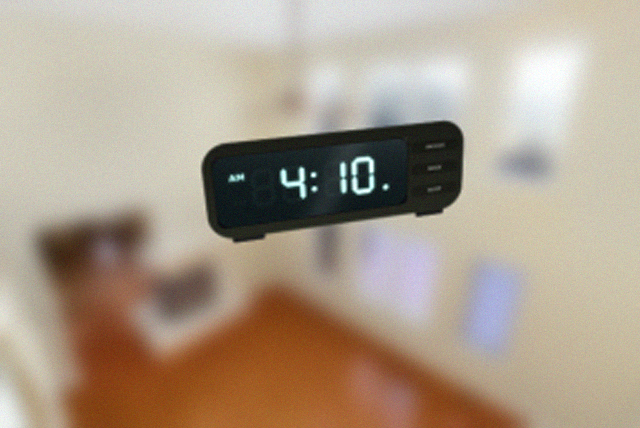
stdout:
4h10
